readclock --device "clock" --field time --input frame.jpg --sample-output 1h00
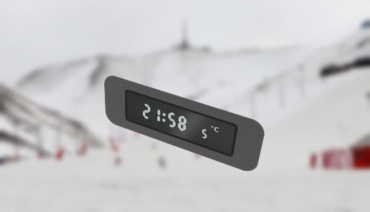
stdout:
21h58
